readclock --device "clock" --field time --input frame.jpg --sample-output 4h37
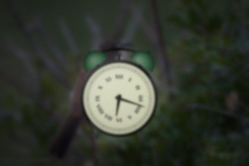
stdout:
6h18
